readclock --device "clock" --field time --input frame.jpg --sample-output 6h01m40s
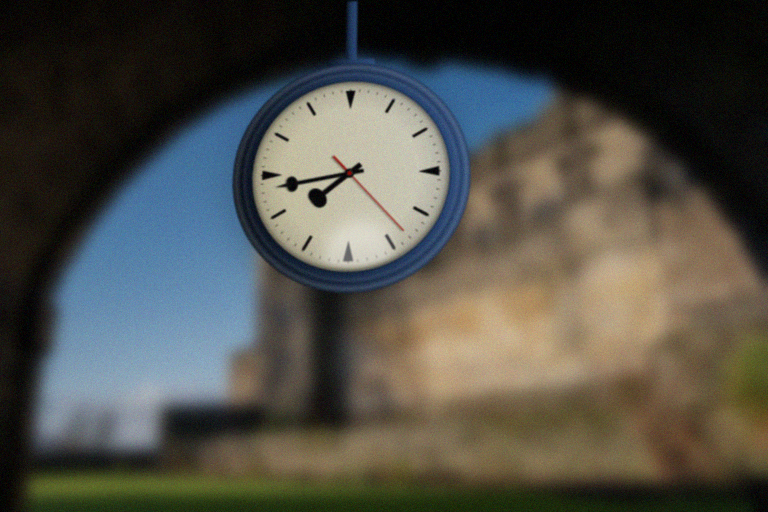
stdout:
7h43m23s
